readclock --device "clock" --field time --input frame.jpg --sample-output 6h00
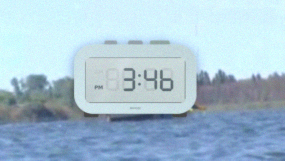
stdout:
3h46
